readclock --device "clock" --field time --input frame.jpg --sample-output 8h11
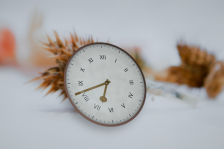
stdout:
6h42
